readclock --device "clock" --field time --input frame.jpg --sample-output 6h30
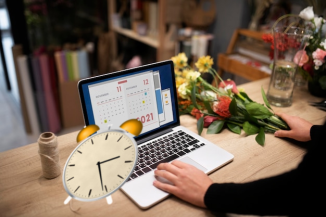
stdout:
2h26
